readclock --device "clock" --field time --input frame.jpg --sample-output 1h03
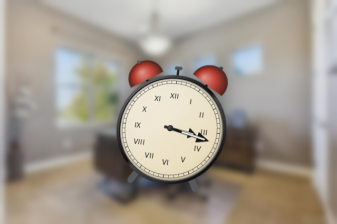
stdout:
3h17
